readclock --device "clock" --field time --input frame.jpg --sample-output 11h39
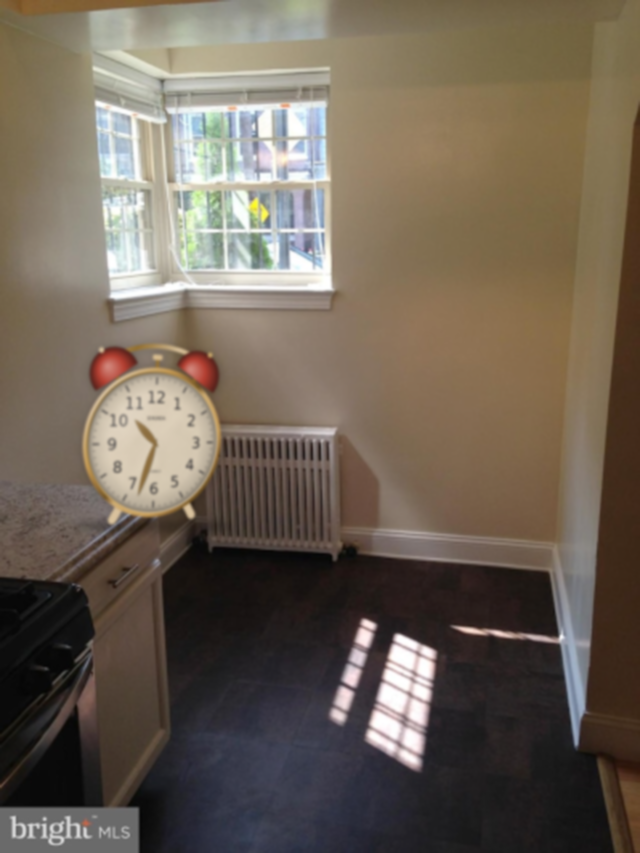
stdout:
10h33
